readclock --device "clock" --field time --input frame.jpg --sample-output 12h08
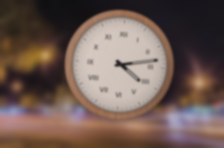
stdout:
4h13
